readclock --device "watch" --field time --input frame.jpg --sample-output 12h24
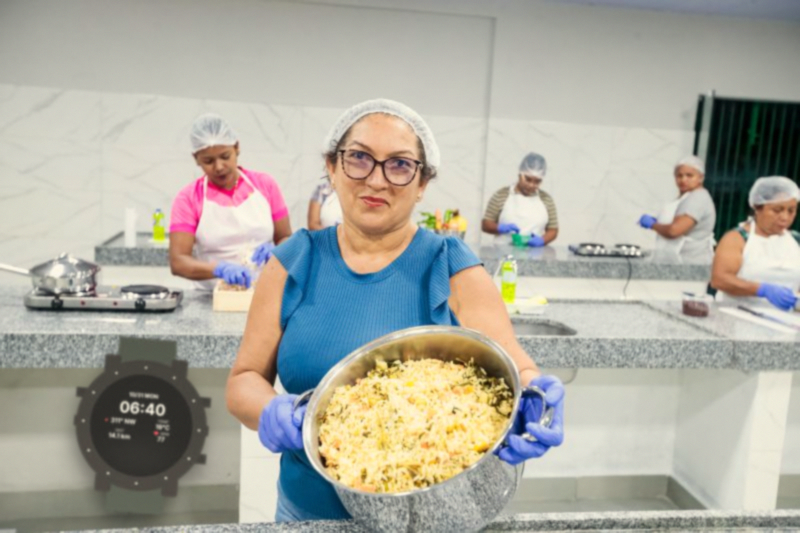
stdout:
6h40
